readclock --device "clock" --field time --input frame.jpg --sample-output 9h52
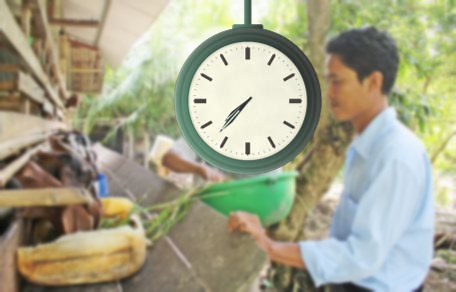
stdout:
7h37
